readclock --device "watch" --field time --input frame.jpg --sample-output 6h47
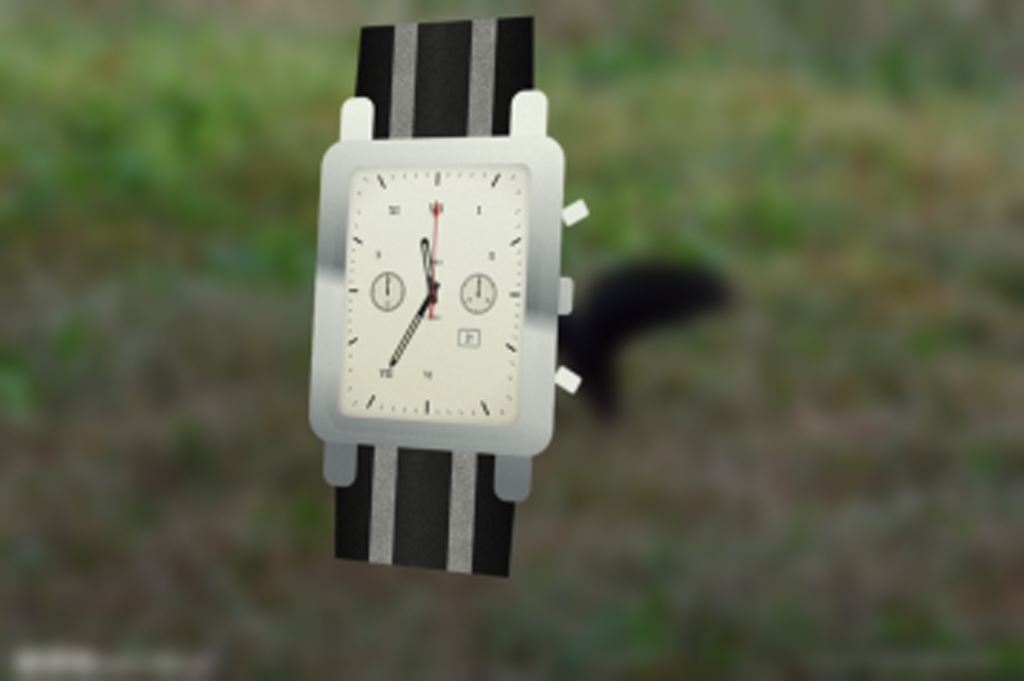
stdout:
11h35
